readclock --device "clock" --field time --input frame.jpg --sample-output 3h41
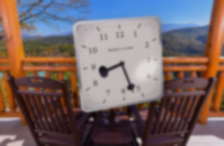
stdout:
8h27
